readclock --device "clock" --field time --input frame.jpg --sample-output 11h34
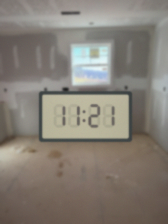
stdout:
11h21
